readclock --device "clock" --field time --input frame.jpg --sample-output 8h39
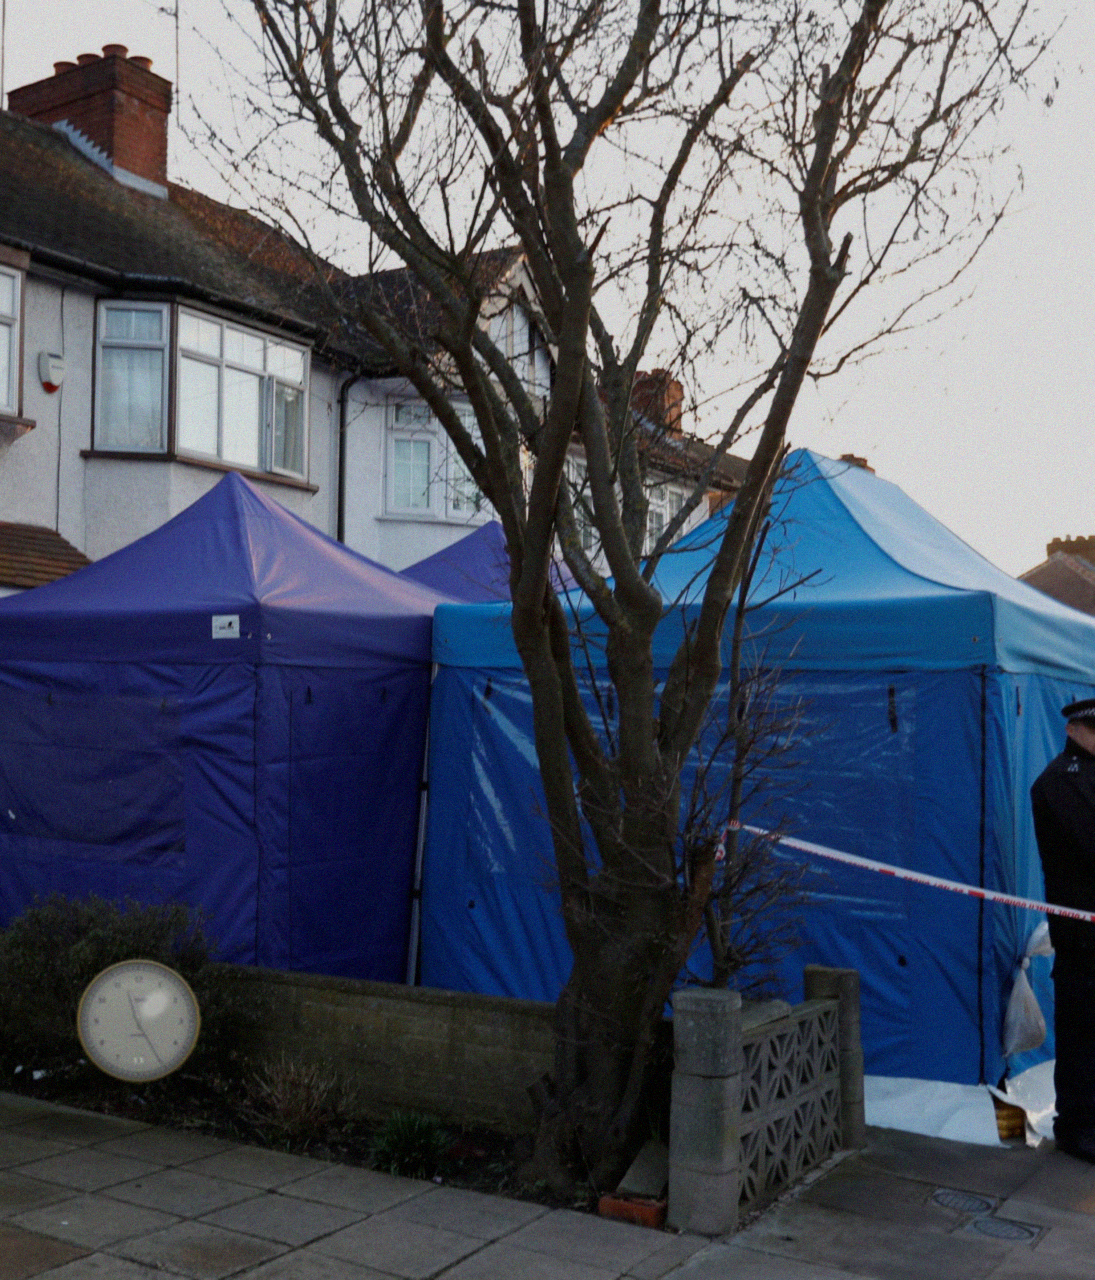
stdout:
11h25
